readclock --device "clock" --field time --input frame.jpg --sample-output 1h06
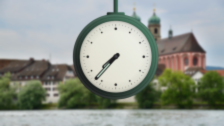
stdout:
7h37
